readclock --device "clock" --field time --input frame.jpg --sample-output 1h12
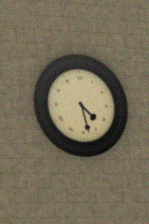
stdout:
4h28
